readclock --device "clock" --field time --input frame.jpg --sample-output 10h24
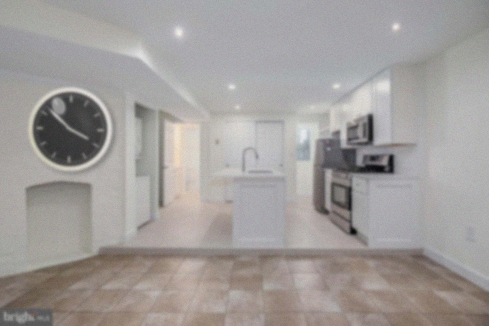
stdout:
3h52
